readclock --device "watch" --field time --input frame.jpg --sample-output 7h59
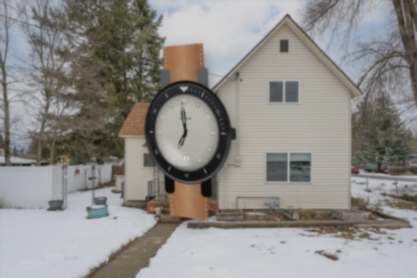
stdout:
6h59
